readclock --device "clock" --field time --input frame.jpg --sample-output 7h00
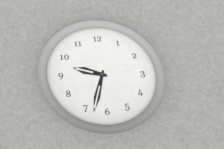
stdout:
9h33
